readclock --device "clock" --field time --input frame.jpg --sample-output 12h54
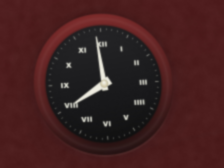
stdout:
7h59
